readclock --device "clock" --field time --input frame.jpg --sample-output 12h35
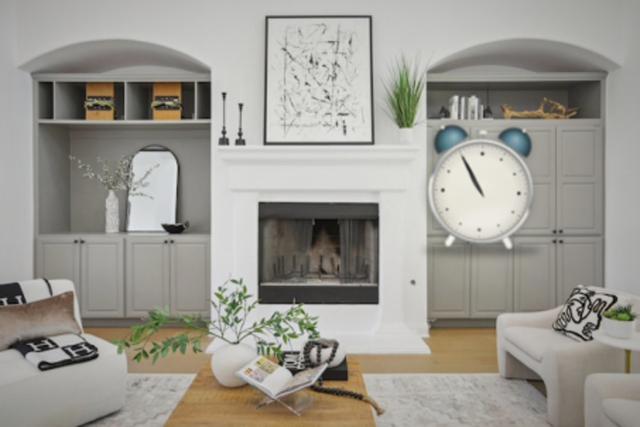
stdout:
10h55
